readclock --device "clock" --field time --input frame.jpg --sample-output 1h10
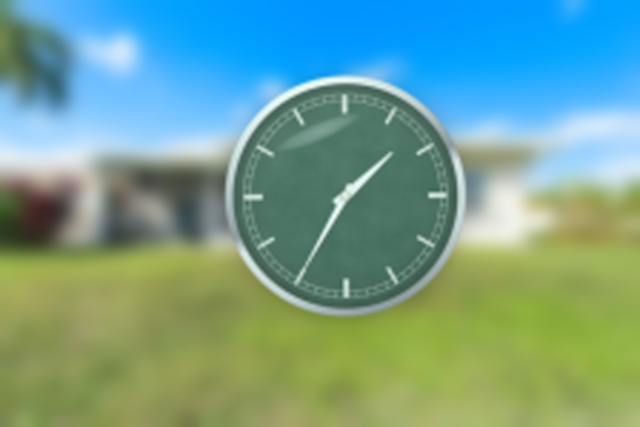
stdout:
1h35
